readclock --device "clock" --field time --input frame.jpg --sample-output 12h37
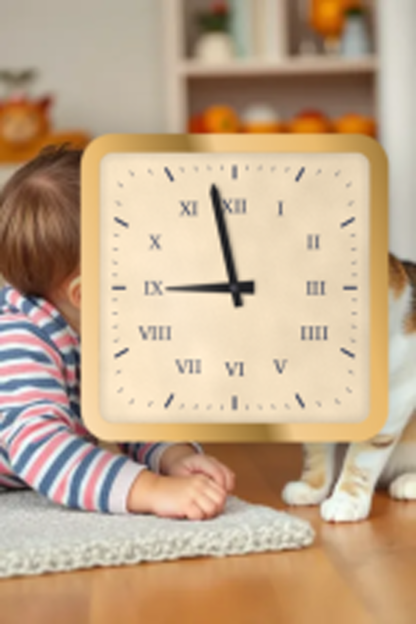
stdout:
8h58
